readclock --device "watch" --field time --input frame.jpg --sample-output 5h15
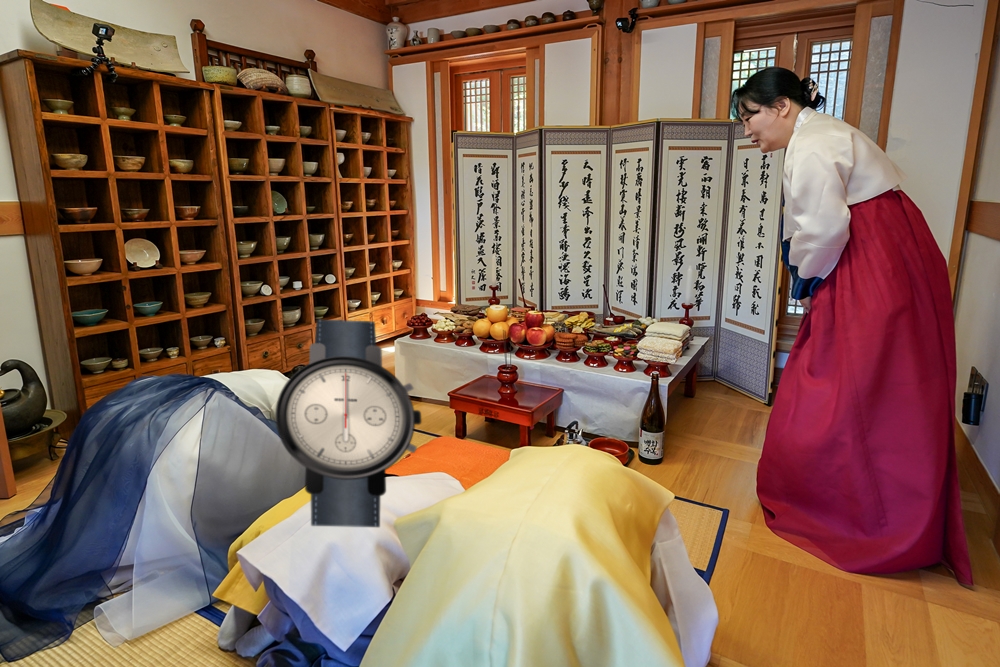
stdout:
6h00
